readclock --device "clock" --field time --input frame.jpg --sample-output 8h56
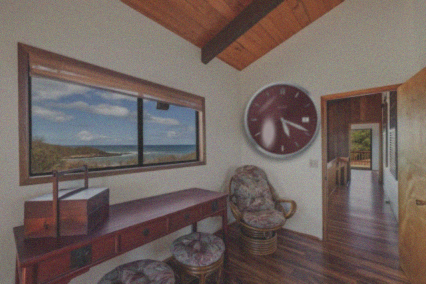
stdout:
5h19
